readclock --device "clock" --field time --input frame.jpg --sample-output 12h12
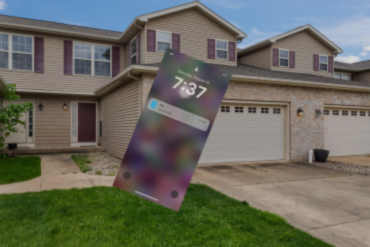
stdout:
7h37
